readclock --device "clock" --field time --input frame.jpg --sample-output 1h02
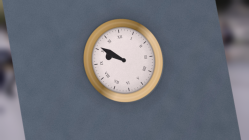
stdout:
9h51
